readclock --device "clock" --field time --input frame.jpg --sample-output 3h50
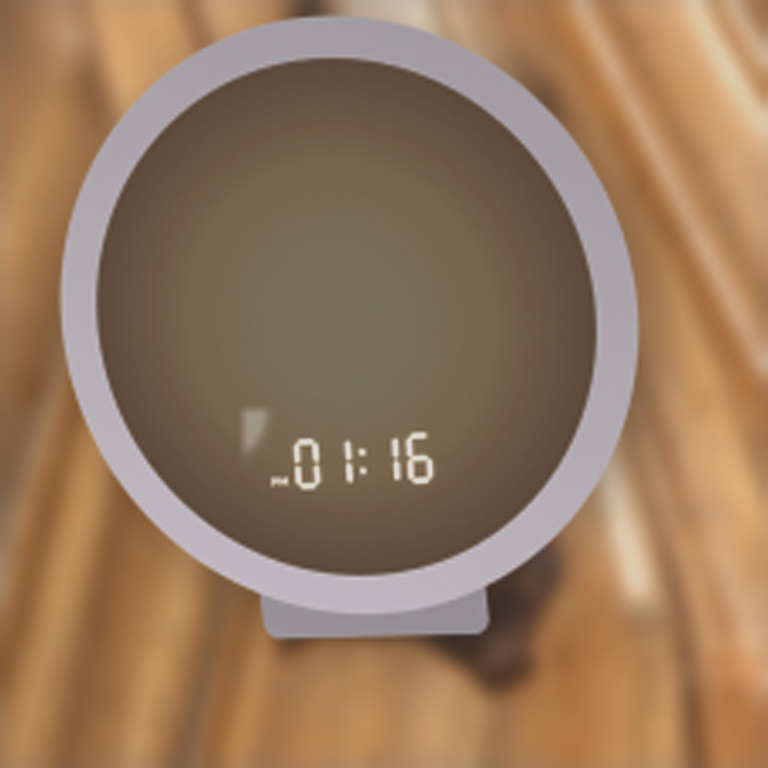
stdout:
1h16
